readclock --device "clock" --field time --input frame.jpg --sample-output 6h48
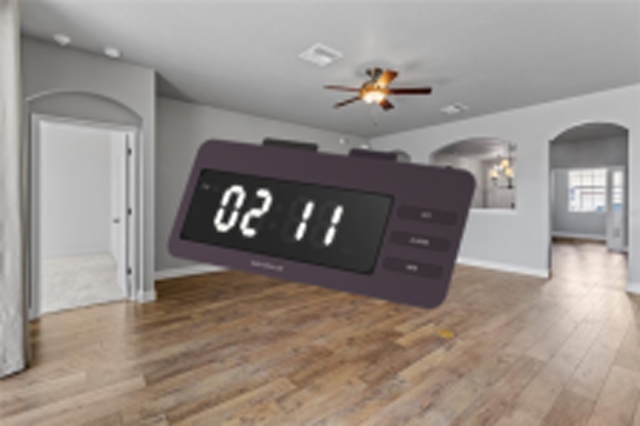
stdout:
2h11
